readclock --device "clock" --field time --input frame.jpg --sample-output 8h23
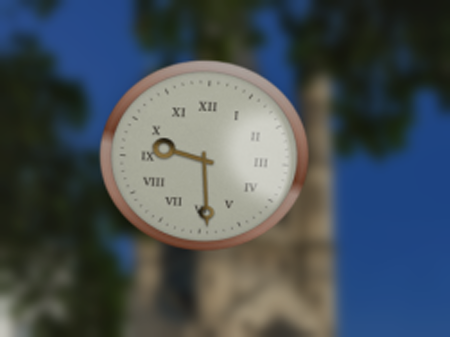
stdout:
9h29
